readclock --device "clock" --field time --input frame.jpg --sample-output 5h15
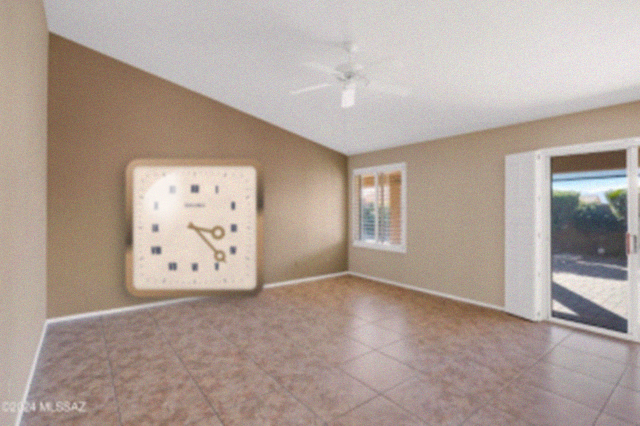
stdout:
3h23
